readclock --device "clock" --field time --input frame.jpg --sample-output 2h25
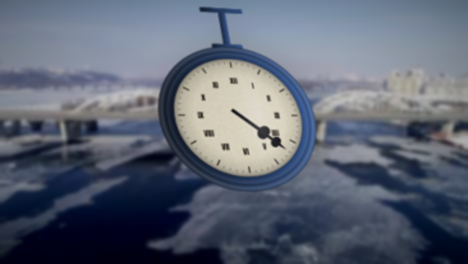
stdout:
4h22
